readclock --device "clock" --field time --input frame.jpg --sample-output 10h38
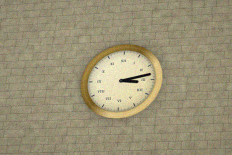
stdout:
3h13
